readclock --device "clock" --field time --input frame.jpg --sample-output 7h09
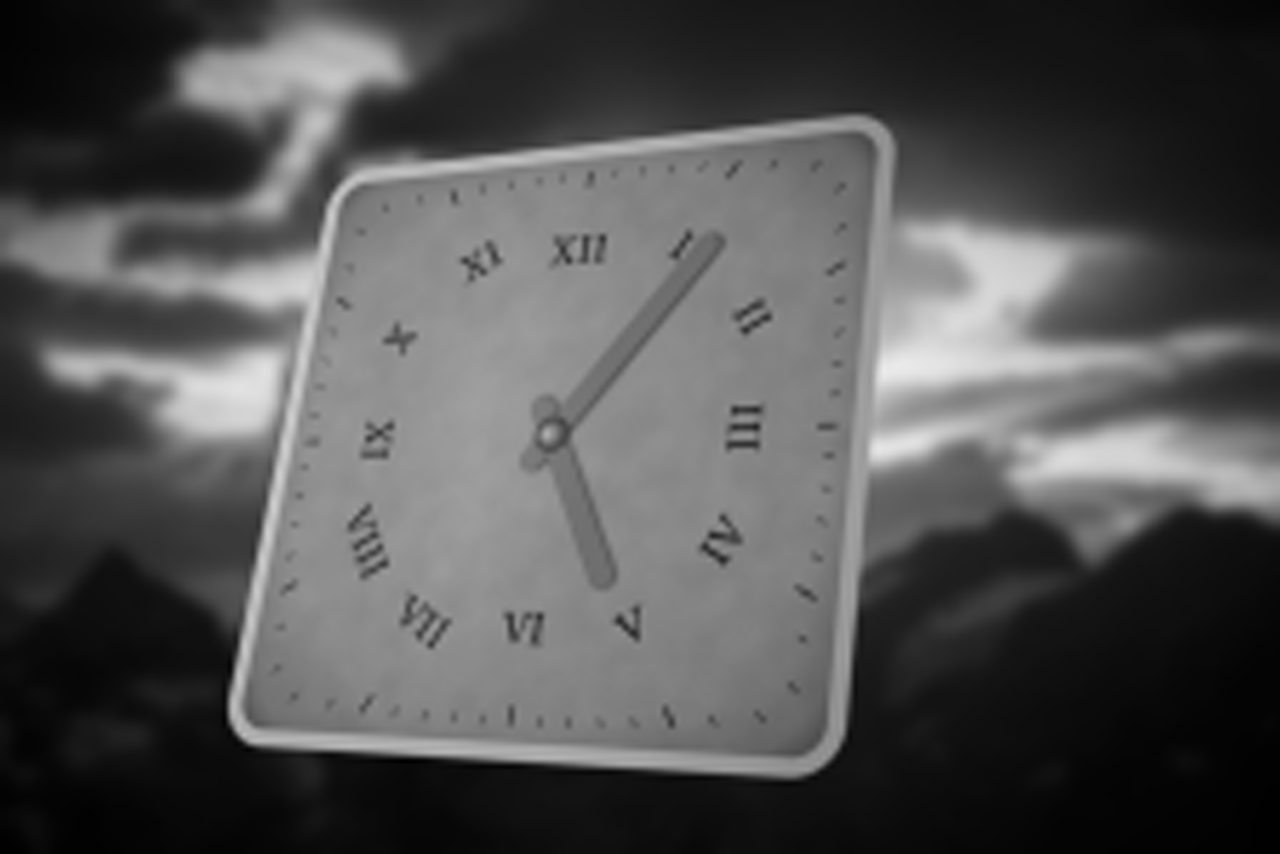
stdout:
5h06
